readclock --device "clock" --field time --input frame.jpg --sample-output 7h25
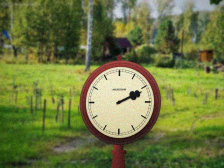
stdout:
2h11
